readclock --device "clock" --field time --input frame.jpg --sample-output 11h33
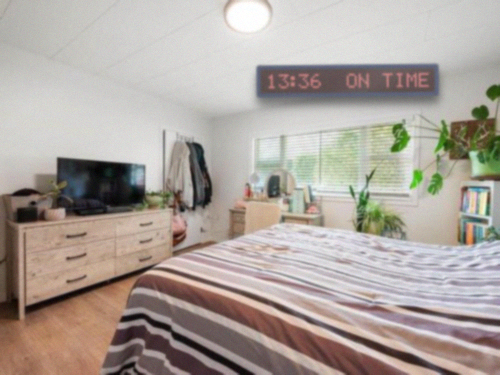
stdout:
13h36
